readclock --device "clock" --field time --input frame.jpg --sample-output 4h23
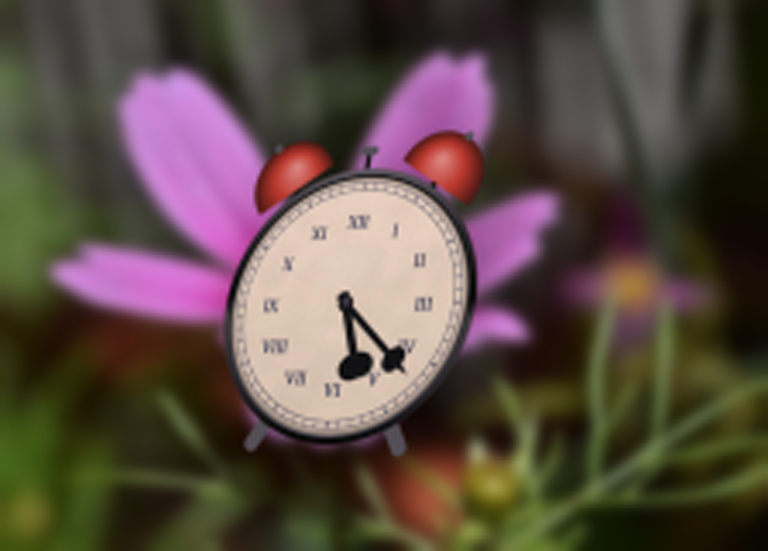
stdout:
5h22
